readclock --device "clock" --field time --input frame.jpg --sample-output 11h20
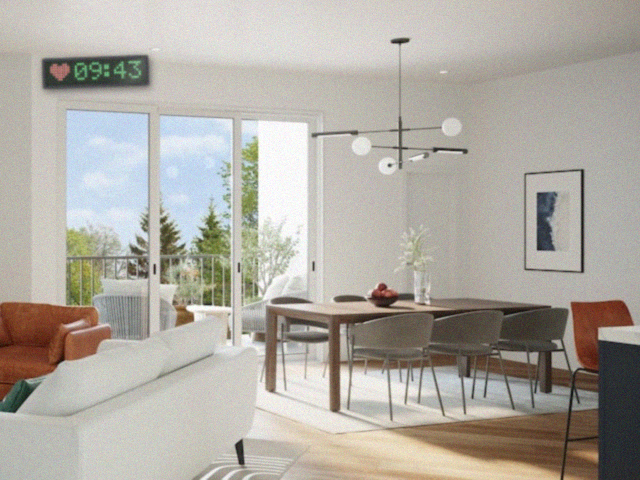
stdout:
9h43
